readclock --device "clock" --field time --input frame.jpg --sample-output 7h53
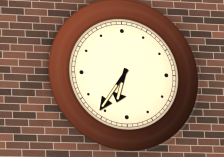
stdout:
6h36
